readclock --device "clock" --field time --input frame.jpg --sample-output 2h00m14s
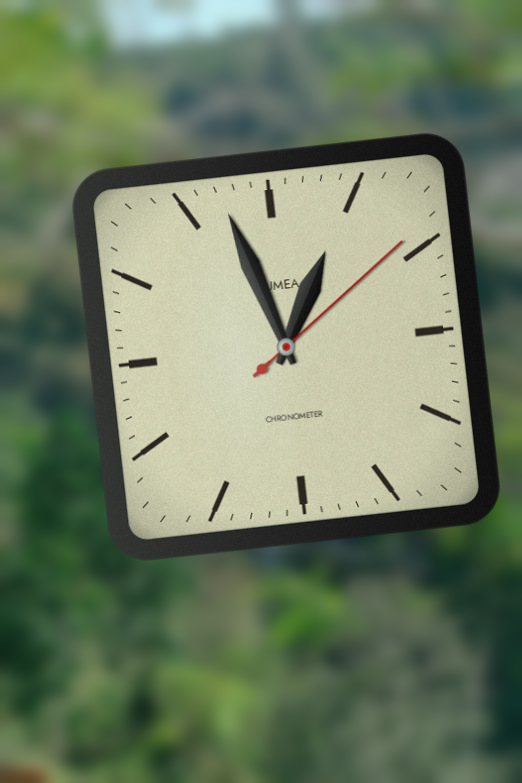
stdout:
12h57m09s
